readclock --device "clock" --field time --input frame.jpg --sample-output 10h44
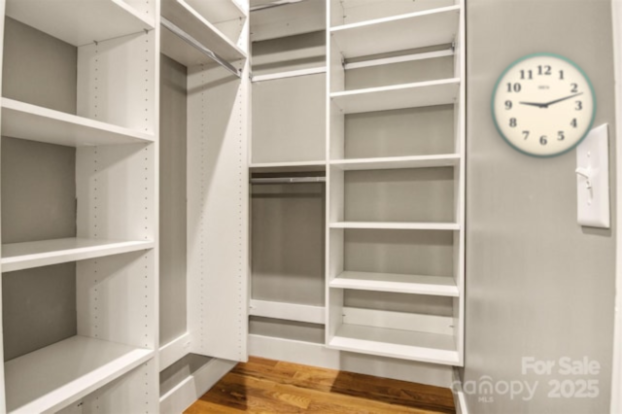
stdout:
9h12
